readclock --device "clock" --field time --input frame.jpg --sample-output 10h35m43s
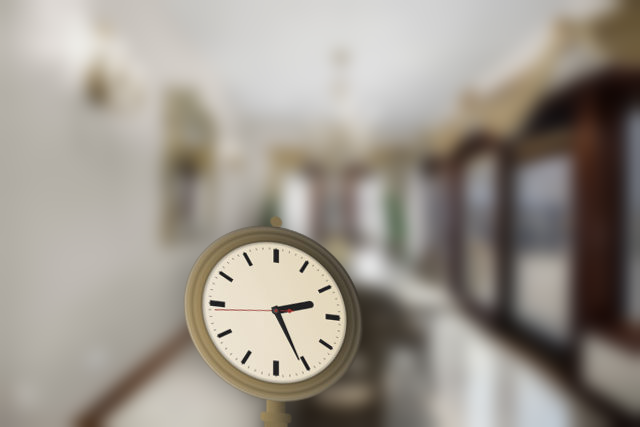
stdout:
2h25m44s
